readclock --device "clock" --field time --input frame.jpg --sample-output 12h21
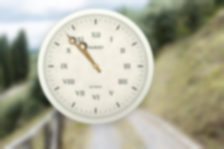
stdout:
10h53
